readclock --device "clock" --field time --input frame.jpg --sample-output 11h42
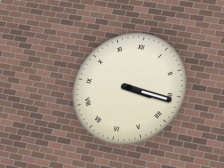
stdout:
3h16
